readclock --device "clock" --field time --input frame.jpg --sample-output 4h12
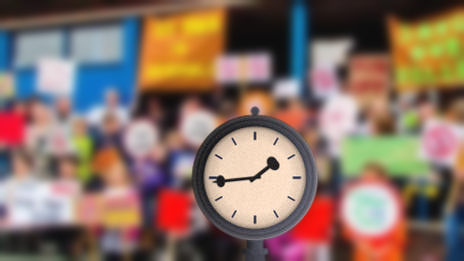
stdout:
1h44
